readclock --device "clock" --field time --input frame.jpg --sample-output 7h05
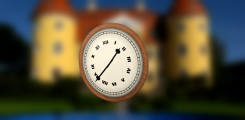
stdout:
1h39
